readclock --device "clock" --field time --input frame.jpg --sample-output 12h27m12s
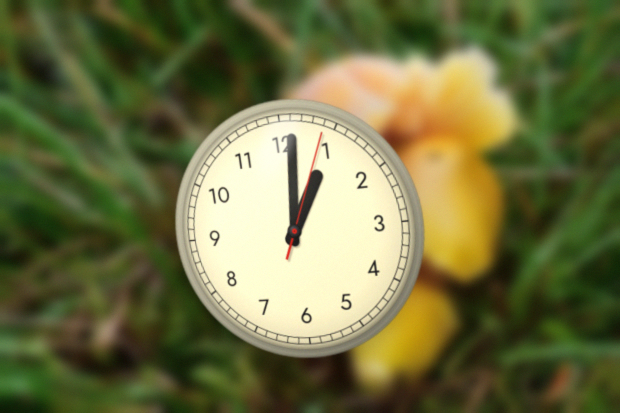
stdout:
1h01m04s
